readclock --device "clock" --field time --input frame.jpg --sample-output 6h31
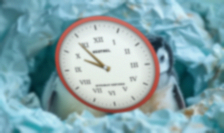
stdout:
9h54
